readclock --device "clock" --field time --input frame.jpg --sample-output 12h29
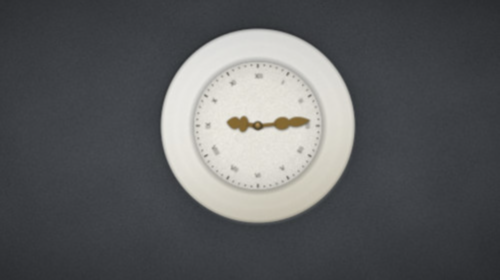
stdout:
9h14
